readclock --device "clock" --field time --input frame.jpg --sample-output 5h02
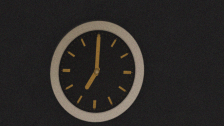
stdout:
7h00
